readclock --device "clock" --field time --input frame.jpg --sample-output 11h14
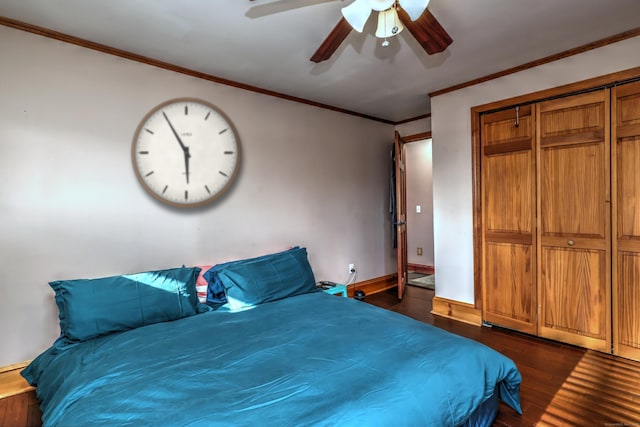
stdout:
5h55
